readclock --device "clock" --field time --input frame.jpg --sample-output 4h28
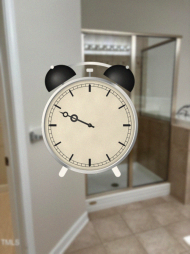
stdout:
9h49
